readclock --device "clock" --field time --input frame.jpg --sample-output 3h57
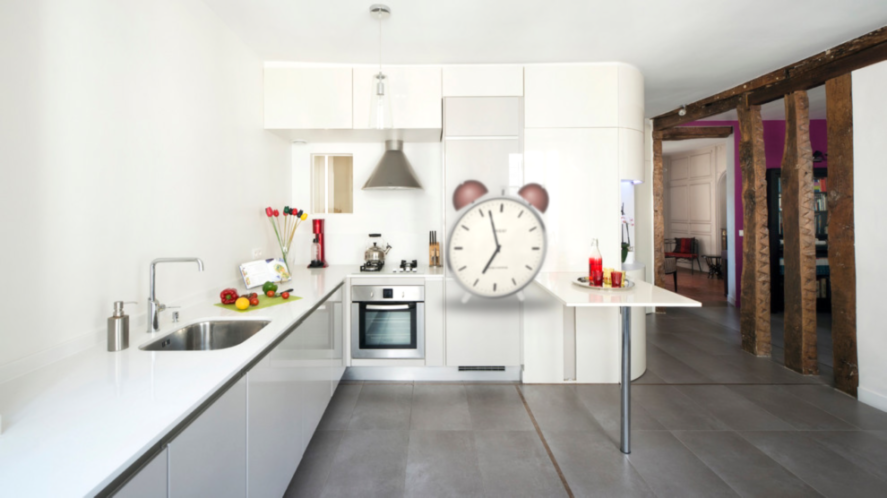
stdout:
6h57
